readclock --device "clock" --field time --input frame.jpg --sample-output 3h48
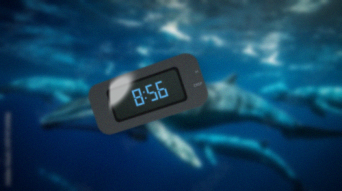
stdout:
8h56
